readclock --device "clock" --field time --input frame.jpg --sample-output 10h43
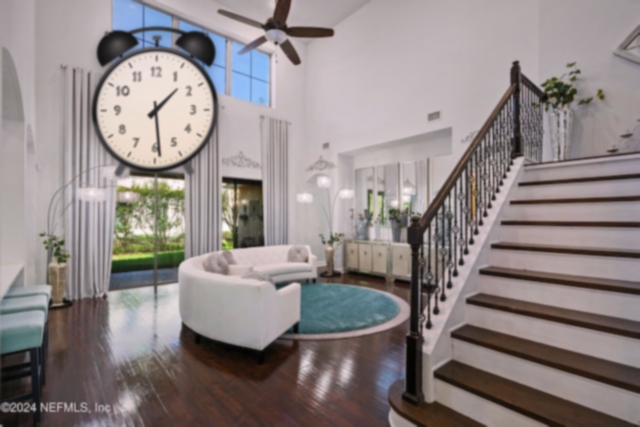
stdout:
1h29
